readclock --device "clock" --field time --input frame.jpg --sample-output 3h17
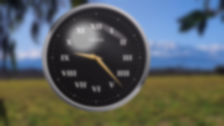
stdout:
9h23
